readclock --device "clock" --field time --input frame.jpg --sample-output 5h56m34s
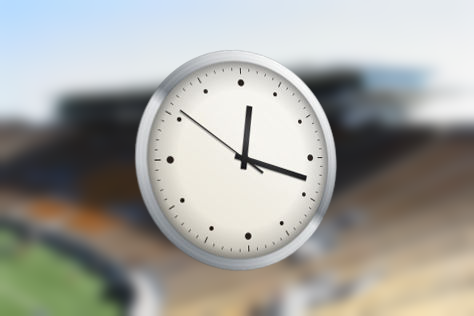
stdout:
12h17m51s
